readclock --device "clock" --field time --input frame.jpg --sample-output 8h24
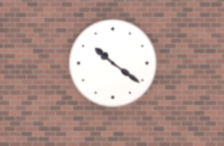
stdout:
10h21
